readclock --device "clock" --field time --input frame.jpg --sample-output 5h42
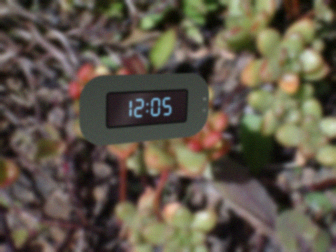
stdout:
12h05
